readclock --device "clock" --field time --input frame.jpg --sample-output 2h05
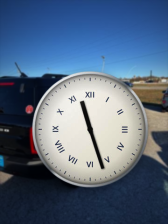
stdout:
11h27
